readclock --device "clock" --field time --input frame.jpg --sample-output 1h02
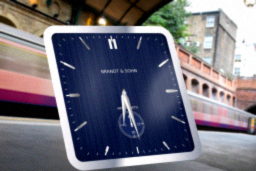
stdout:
6h29
